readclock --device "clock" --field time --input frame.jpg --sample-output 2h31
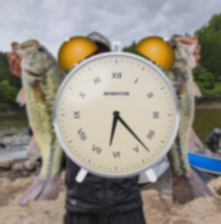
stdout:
6h23
